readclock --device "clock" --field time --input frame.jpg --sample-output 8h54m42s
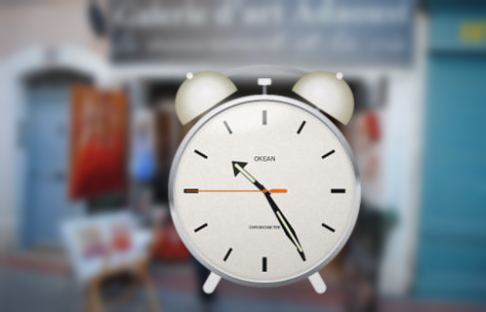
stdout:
10h24m45s
